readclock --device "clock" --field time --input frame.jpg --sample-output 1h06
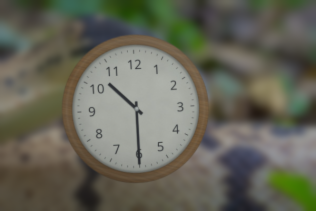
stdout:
10h30
